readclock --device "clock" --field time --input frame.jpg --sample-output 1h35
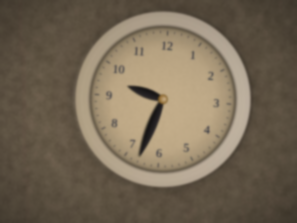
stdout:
9h33
